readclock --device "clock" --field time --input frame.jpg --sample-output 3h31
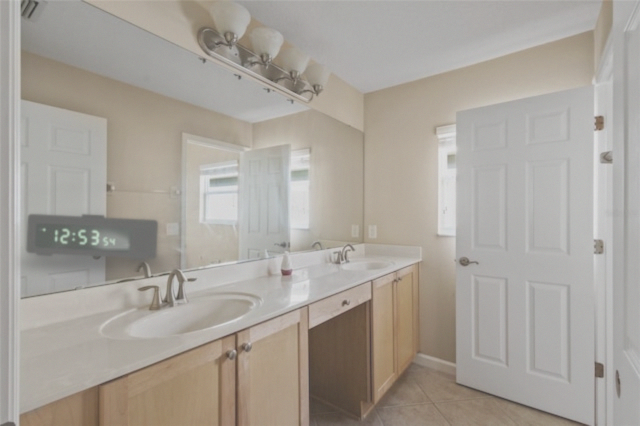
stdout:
12h53
